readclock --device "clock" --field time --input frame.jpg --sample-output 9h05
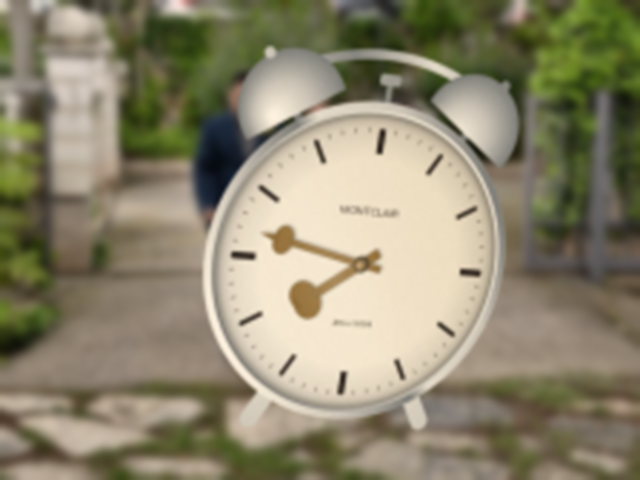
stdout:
7h47
